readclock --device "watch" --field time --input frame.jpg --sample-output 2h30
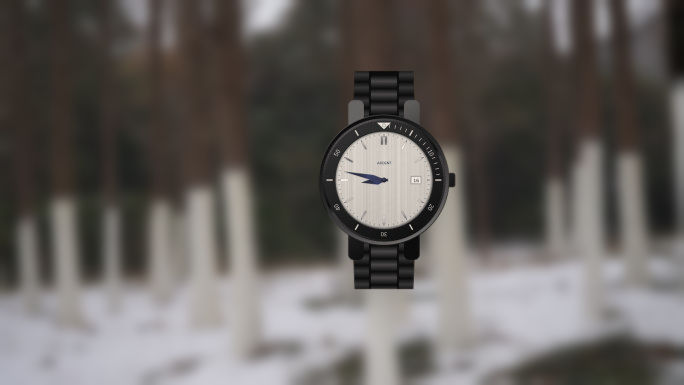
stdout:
8h47
